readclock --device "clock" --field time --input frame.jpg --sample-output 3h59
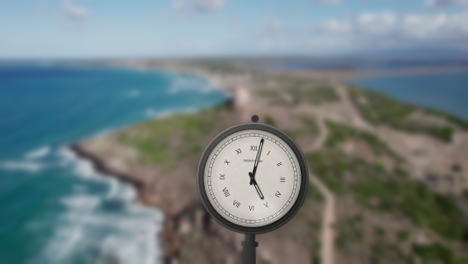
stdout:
5h02
